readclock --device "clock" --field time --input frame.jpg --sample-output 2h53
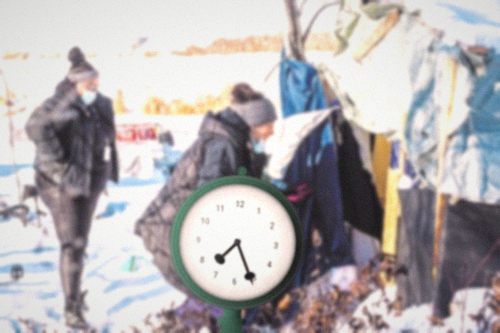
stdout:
7h26
